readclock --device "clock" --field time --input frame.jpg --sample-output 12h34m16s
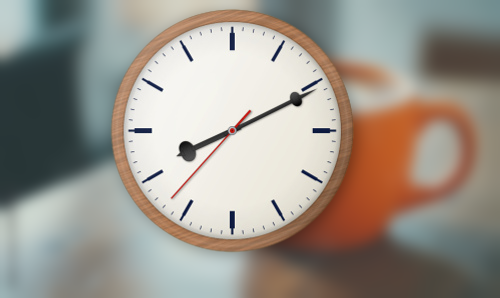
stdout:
8h10m37s
